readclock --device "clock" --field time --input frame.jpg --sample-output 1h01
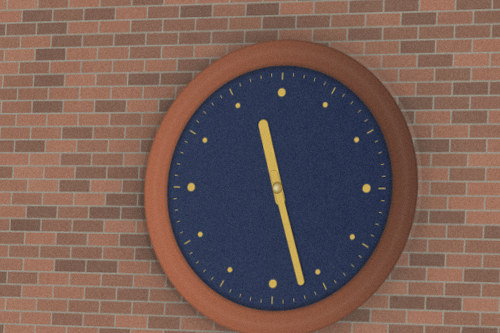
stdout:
11h27
